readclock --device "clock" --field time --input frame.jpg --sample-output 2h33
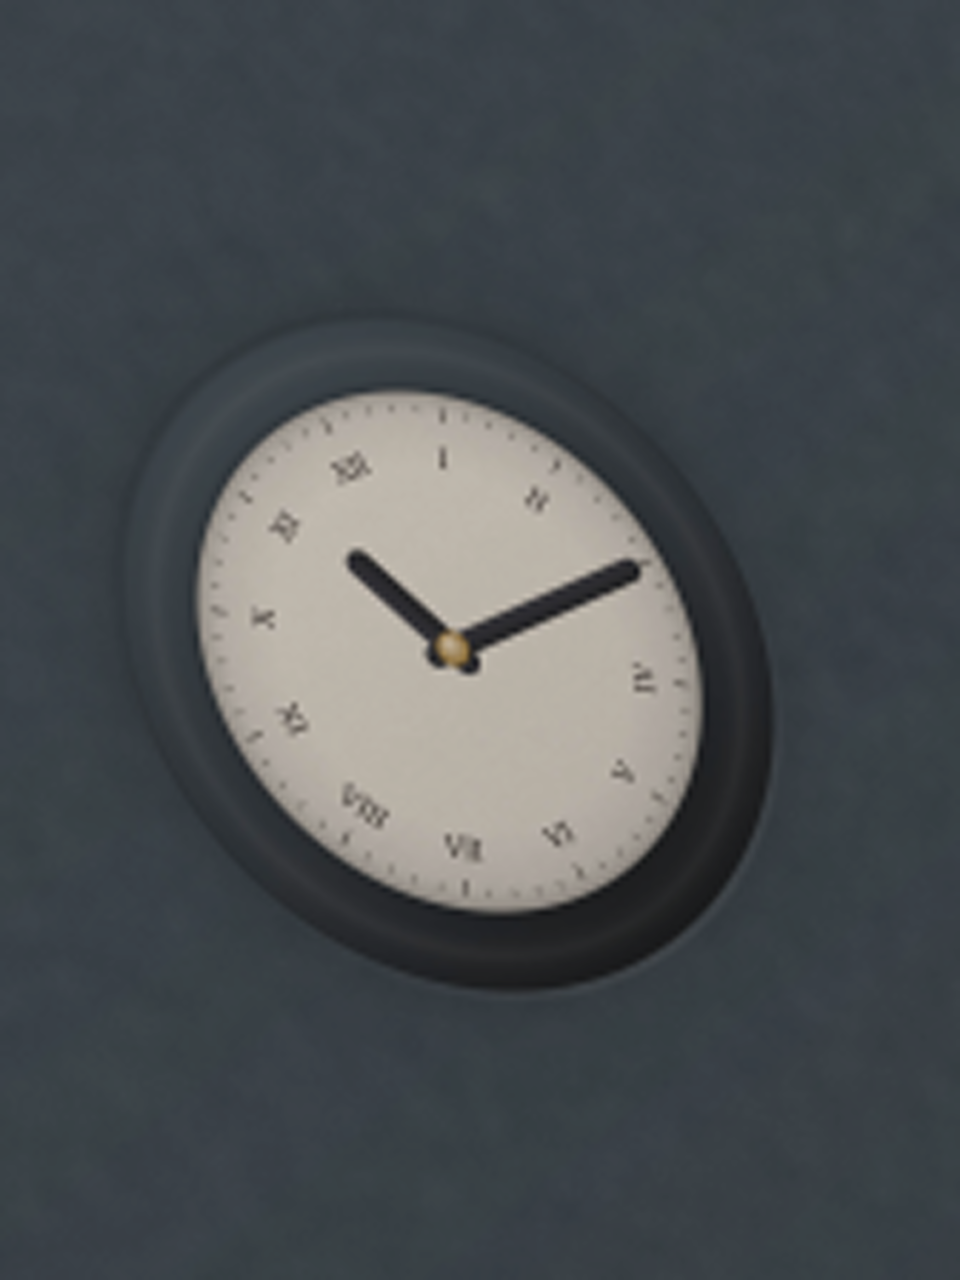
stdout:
11h15
